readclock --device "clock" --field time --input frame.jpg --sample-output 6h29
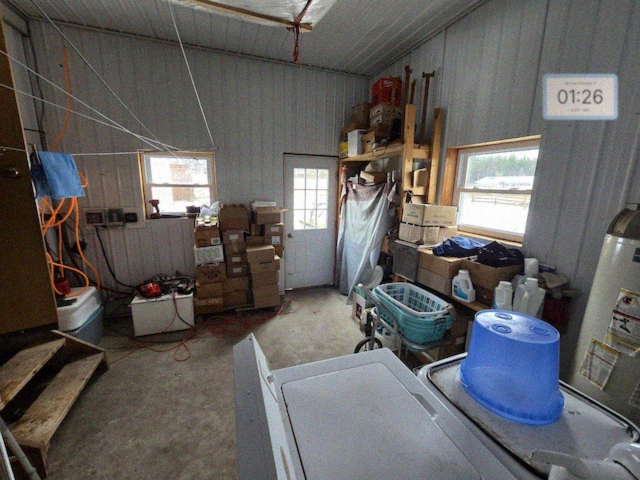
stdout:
1h26
